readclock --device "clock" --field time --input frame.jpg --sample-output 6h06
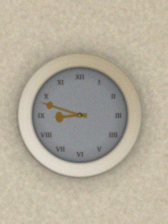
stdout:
8h48
